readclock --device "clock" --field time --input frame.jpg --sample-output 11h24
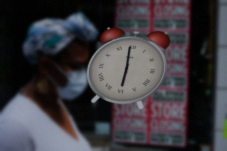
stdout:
5h59
